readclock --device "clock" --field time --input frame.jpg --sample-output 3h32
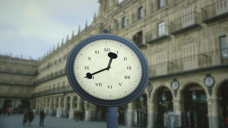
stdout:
12h41
